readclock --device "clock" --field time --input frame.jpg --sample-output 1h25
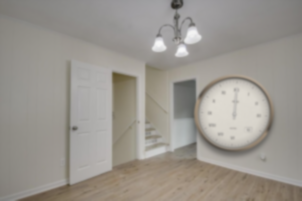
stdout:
12h00
